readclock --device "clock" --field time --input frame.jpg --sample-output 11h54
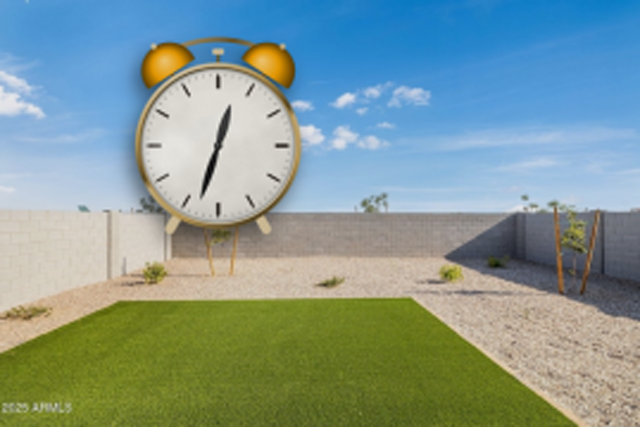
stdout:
12h33
